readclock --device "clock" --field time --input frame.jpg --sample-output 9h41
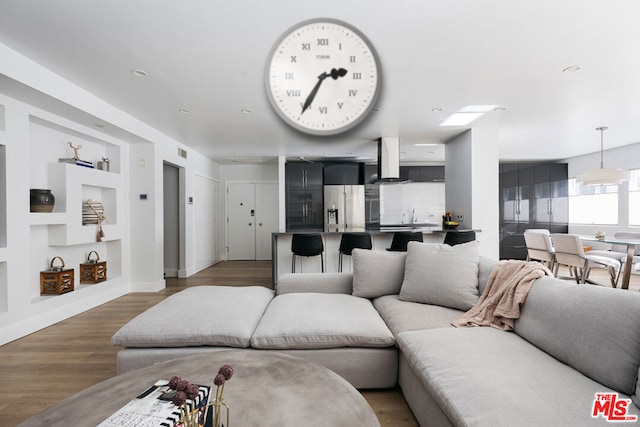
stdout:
2h35
